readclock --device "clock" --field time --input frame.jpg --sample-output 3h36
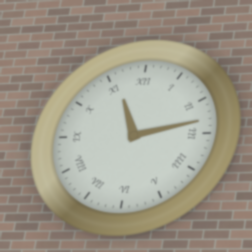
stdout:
11h13
